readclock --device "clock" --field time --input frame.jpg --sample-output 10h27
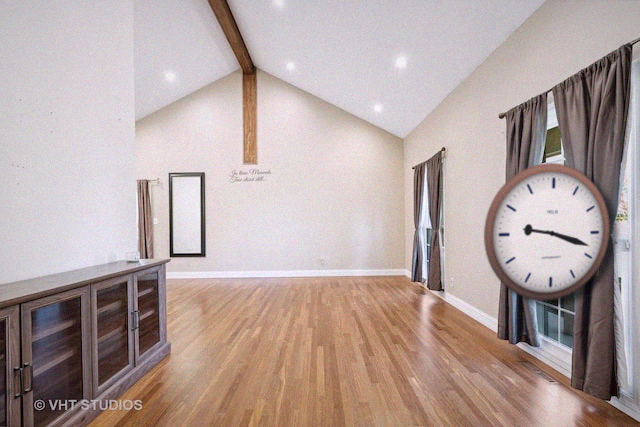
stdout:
9h18
